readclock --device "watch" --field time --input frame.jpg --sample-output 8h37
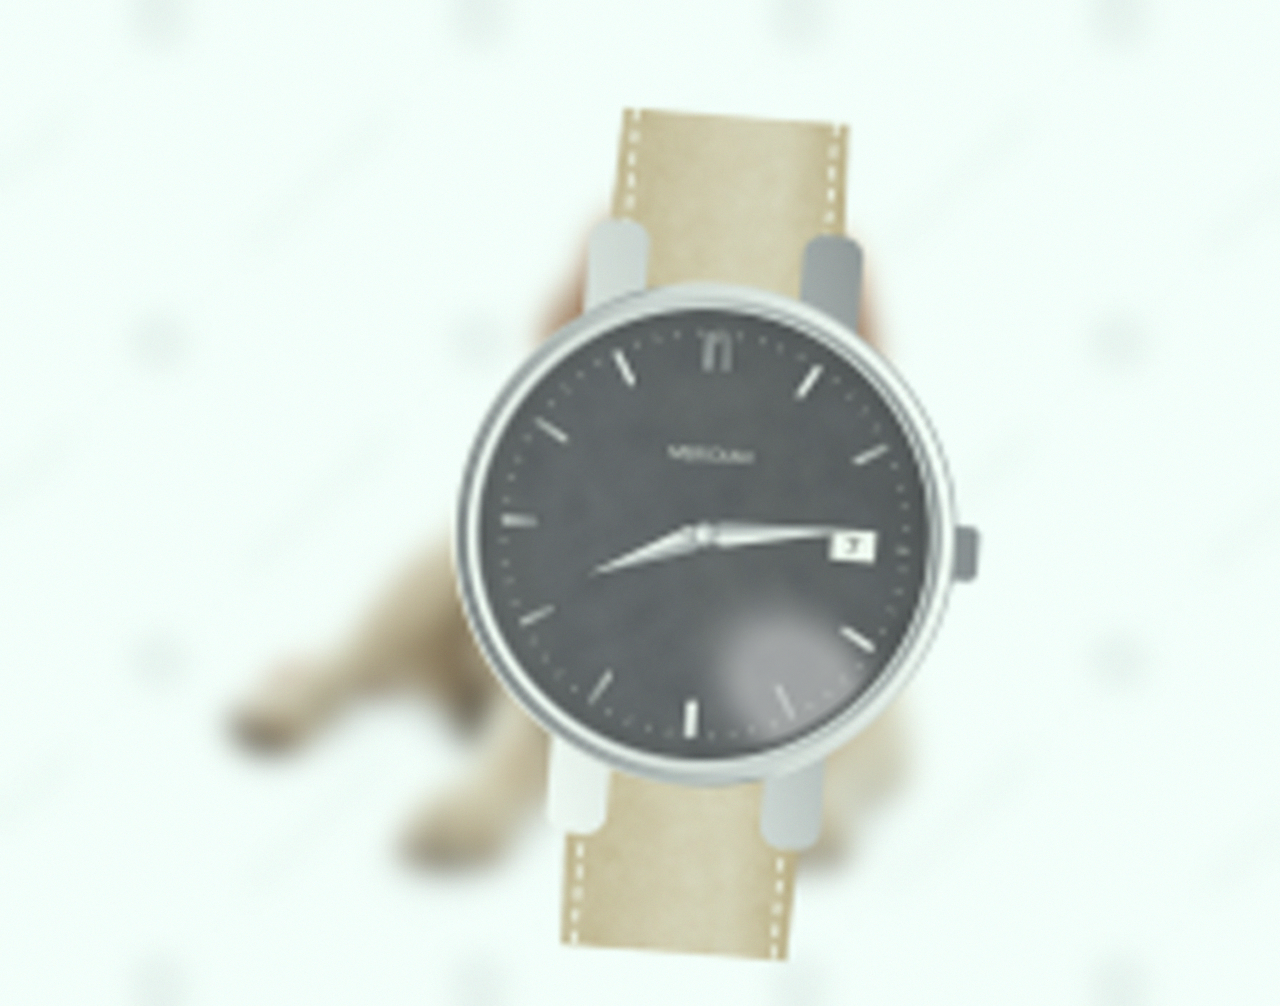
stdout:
8h14
